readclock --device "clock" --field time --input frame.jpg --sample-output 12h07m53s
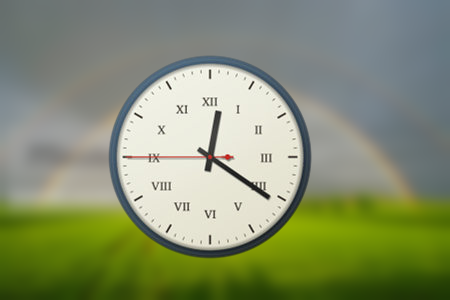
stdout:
12h20m45s
